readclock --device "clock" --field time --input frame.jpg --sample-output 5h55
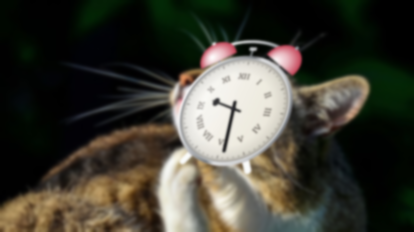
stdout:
9h29
